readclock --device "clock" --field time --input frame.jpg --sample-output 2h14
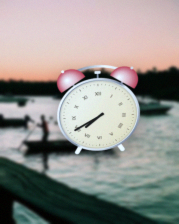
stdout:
7h40
